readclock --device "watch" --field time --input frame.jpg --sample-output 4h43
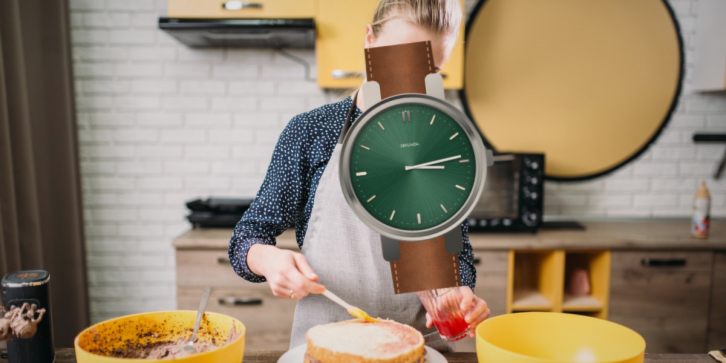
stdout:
3h14
